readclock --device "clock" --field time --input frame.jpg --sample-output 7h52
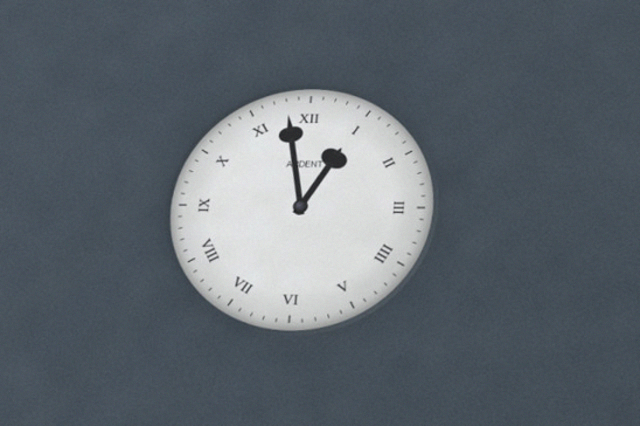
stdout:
12h58
